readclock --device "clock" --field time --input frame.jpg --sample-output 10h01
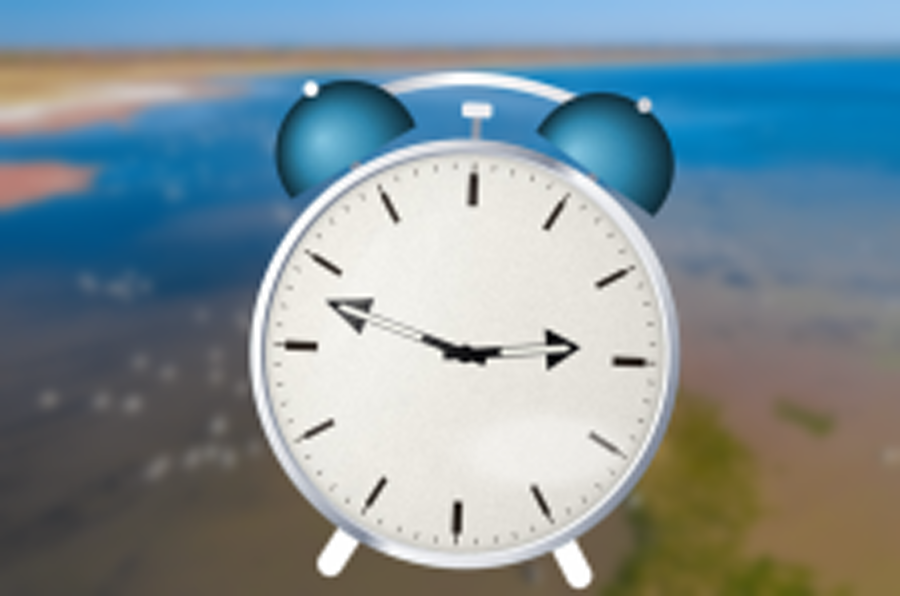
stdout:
2h48
